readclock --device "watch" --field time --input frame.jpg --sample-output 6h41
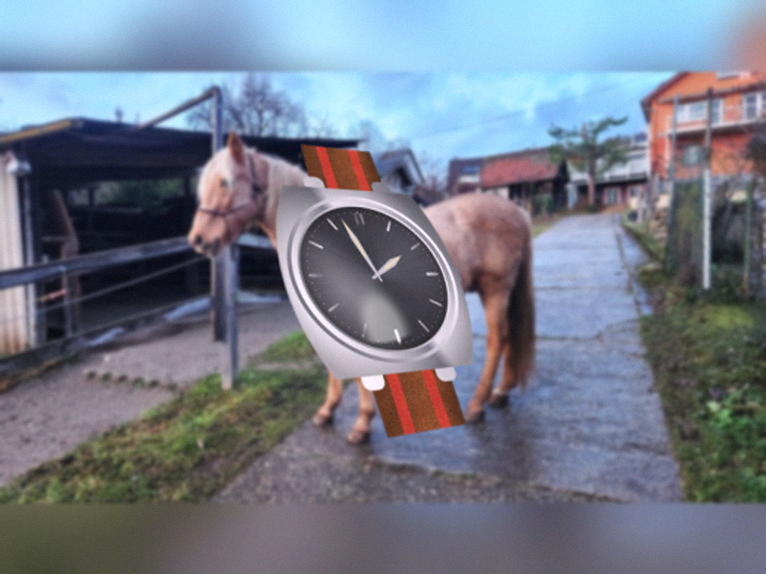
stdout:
1h57
